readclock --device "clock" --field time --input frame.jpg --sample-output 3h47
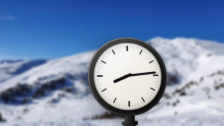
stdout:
8h14
